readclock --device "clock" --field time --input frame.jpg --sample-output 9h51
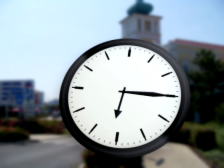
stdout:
6h15
